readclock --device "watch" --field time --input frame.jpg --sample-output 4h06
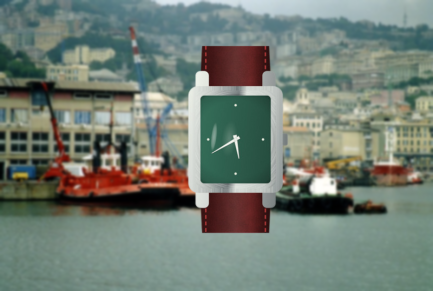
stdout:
5h40
